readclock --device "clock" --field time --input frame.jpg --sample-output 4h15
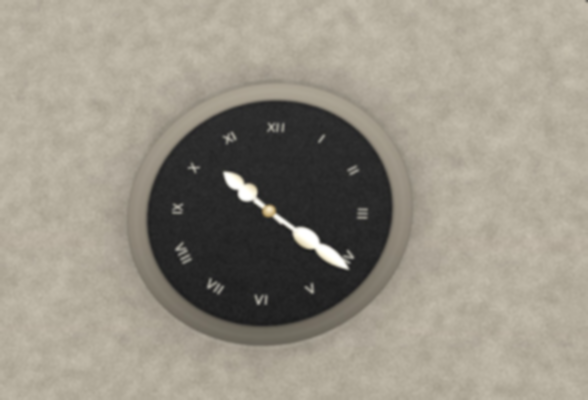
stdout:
10h21
